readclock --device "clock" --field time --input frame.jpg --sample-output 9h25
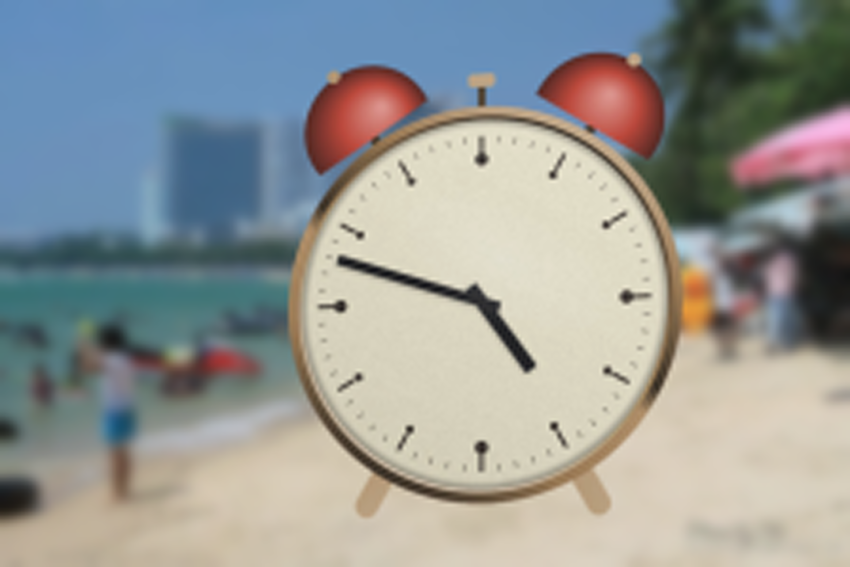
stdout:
4h48
